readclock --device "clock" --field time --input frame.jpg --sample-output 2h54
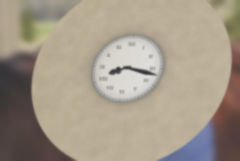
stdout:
8h17
